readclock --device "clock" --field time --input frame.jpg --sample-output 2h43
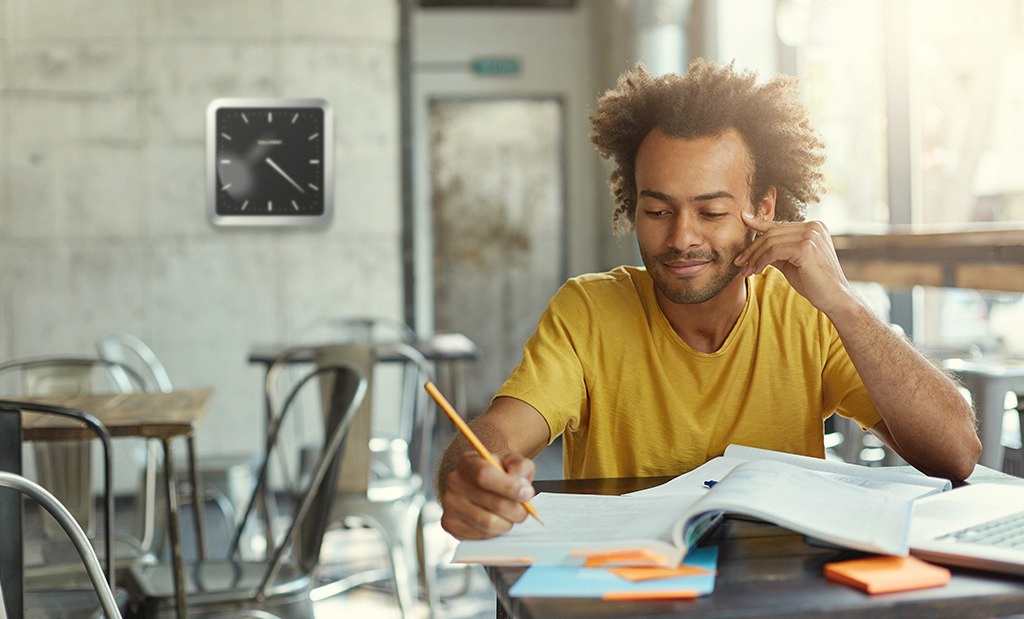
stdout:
4h22
